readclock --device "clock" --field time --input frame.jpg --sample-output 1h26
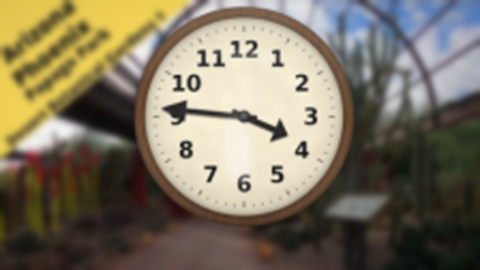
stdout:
3h46
